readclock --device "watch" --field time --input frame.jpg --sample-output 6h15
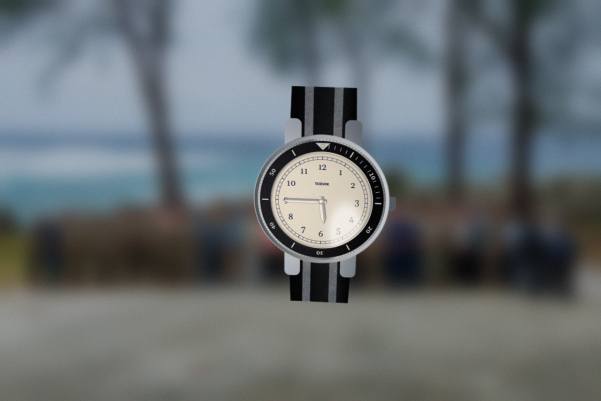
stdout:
5h45
